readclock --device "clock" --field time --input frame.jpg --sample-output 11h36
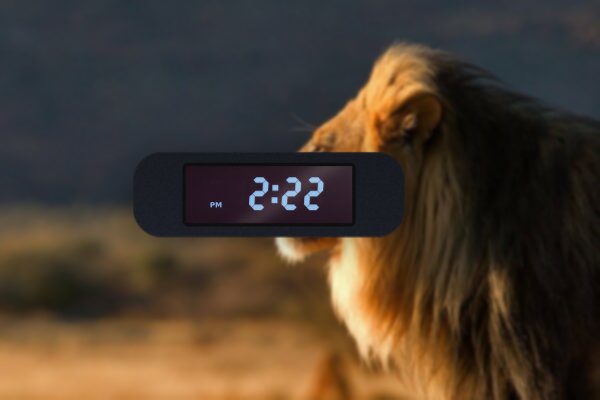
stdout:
2h22
